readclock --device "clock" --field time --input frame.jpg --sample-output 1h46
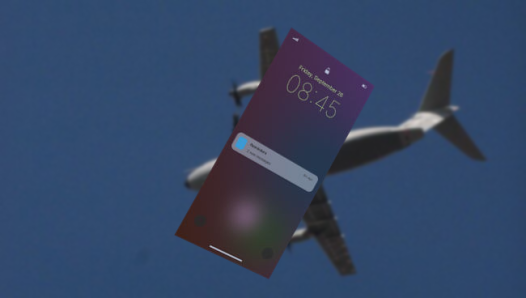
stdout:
8h45
